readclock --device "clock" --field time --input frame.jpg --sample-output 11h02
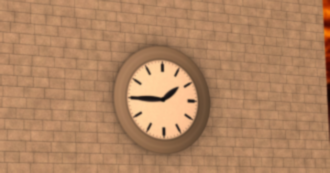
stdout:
1h45
